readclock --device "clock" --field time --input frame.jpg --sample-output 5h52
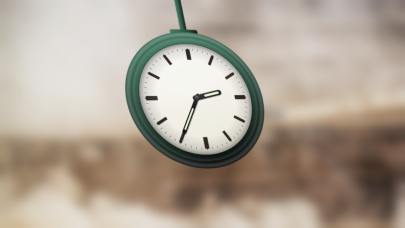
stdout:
2h35
